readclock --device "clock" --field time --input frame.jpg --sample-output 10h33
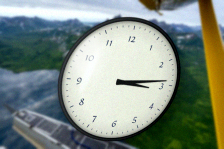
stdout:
3h14
